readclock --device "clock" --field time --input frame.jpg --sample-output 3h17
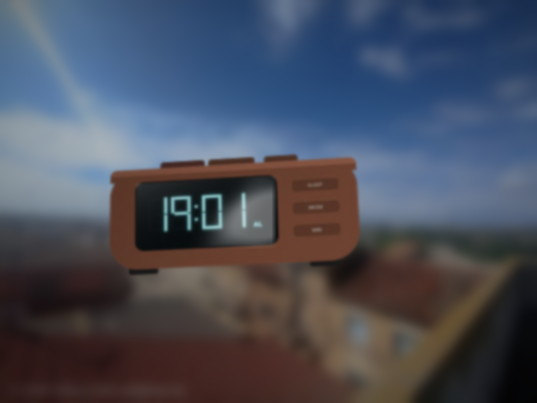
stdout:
19h01
